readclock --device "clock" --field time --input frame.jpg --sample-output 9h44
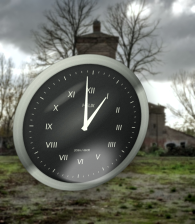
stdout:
12h59
